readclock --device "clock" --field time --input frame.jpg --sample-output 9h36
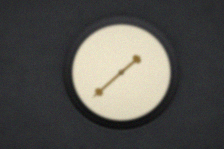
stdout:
1h38
